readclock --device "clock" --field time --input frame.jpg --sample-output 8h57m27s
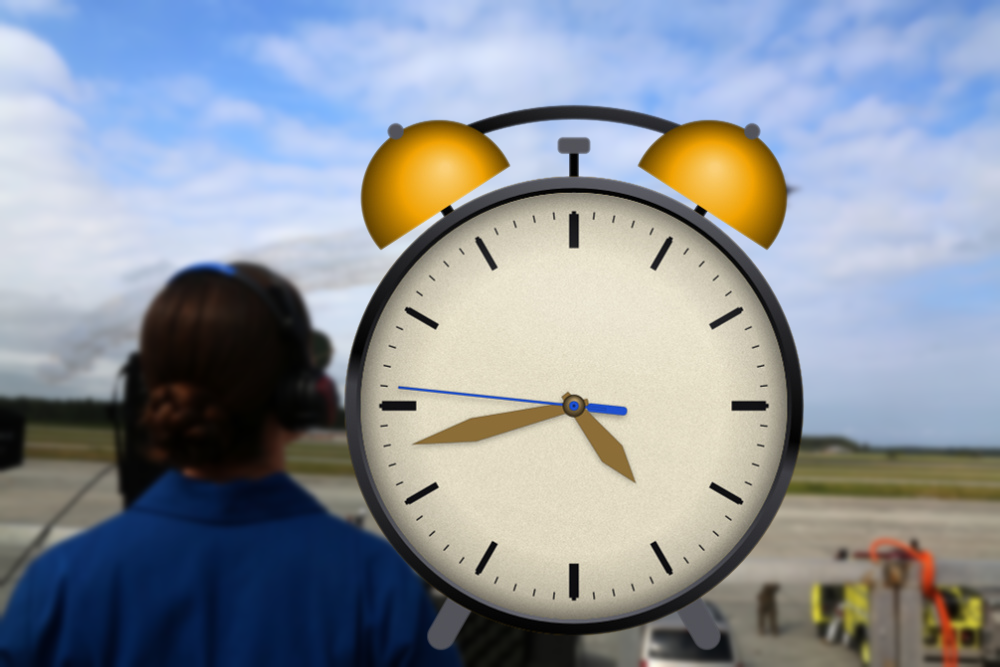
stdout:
4h42m46s
